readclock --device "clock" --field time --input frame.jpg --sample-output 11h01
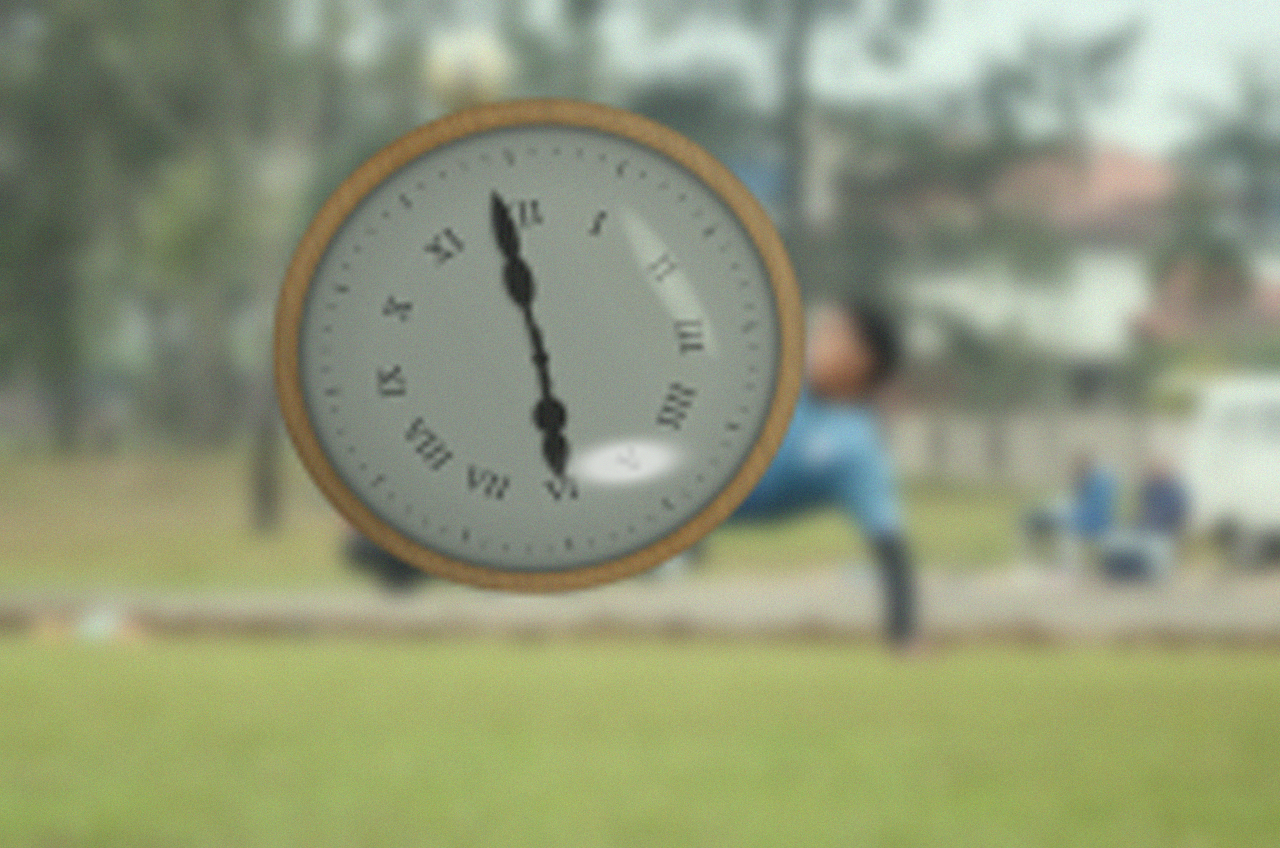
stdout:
5h59
